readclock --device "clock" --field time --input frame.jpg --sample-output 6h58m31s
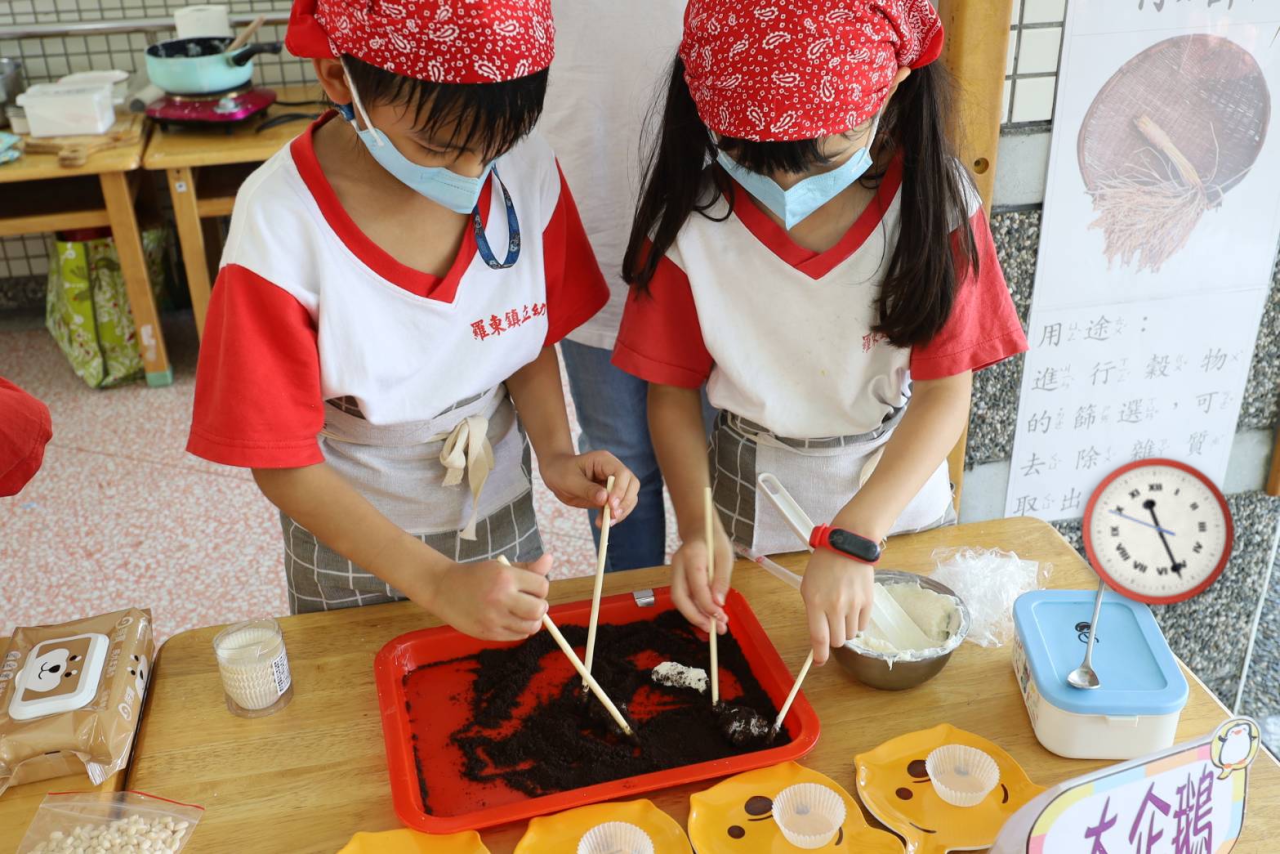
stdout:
11h26m49s
